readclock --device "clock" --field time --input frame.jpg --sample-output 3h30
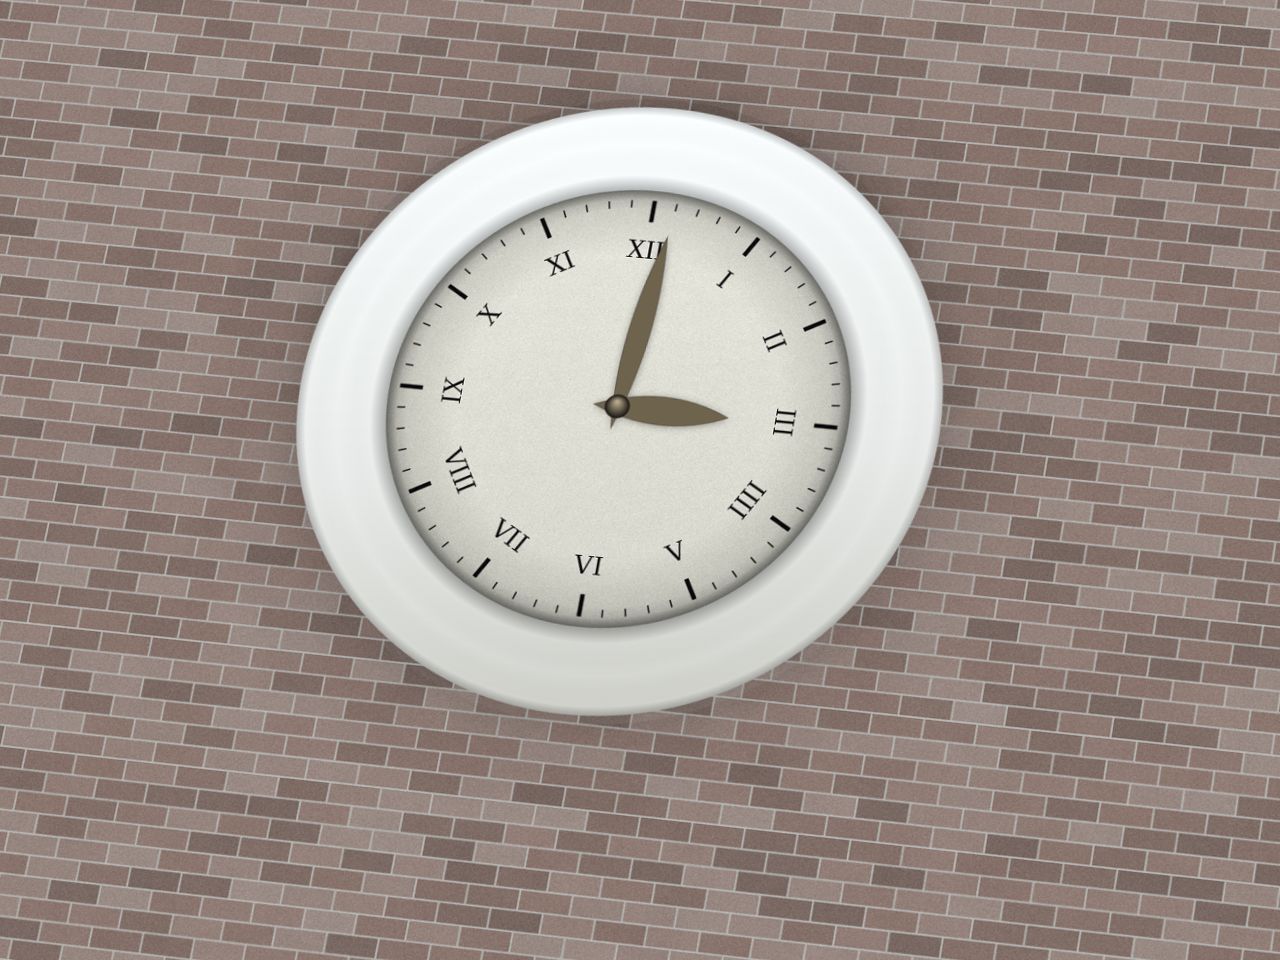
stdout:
3h01
